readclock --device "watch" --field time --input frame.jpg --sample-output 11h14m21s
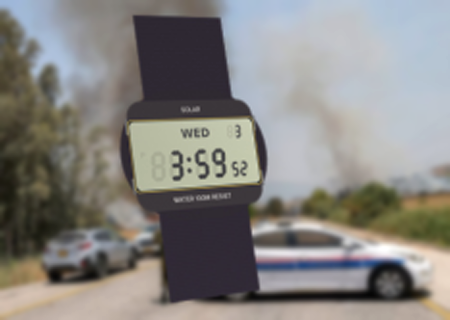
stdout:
3h59m52s
